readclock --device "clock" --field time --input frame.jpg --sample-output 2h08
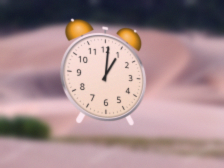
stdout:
1h01
